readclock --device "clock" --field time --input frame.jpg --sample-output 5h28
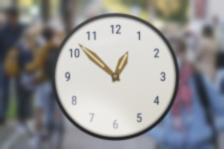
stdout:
12h52
